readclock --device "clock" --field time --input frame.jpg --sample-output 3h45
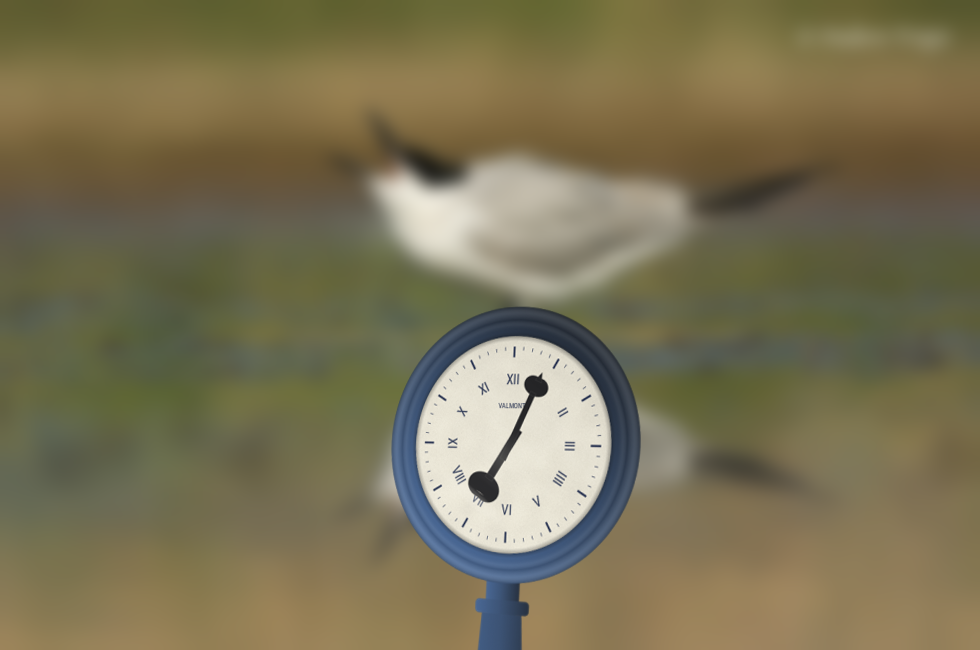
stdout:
7h04
